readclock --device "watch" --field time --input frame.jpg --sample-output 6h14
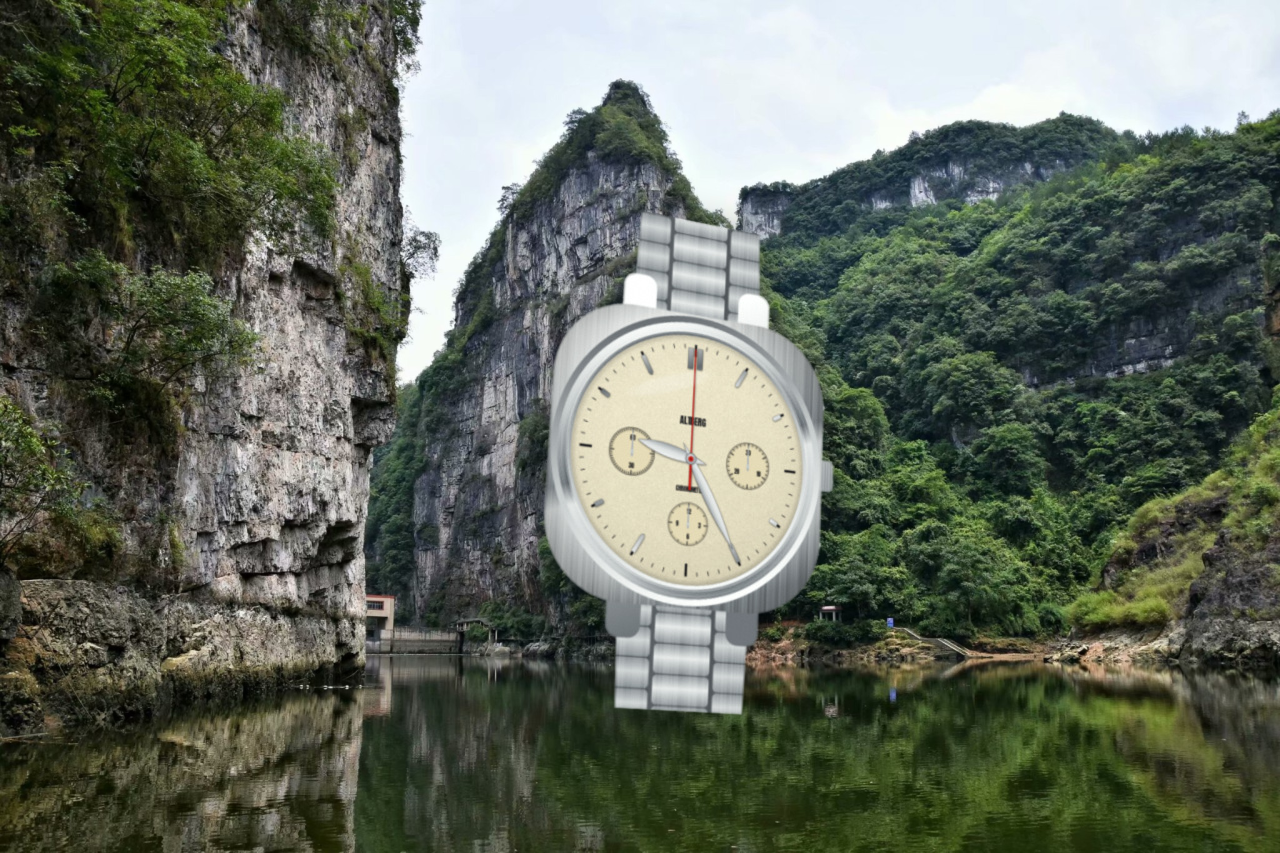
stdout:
9h25
